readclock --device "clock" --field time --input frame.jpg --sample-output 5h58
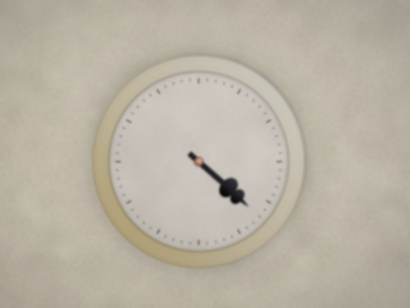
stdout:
4h22
